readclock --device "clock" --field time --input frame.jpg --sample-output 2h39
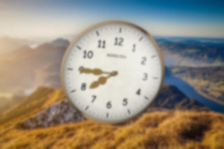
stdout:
7h45
